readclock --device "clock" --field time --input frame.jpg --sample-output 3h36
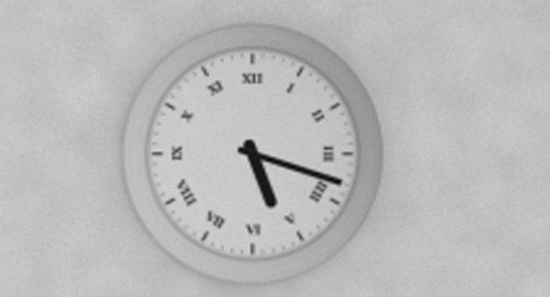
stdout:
5h18
